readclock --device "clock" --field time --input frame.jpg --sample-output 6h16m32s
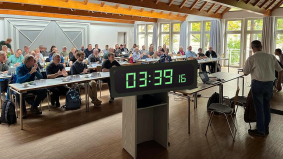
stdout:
3h39m16s
